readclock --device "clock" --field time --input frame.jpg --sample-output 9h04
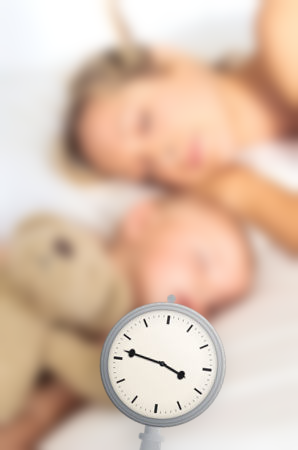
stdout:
3h47
